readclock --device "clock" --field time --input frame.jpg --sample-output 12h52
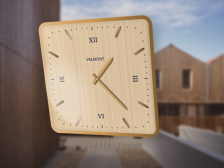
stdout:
1h23
